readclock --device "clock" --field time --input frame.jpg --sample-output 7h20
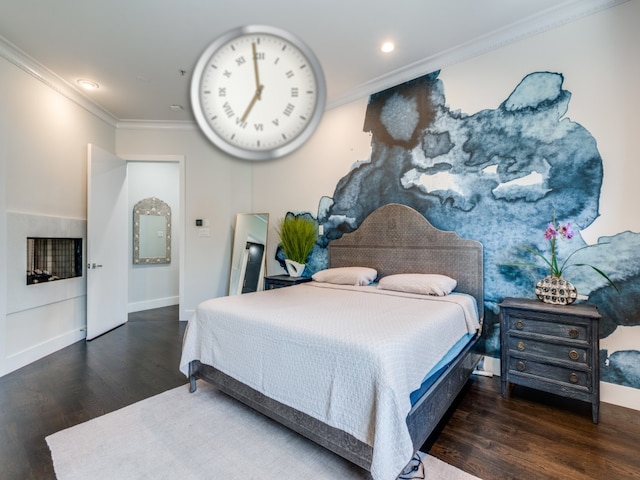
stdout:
6h59
